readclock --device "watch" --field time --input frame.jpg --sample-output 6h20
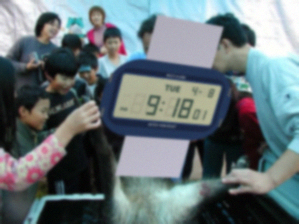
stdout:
9h18
